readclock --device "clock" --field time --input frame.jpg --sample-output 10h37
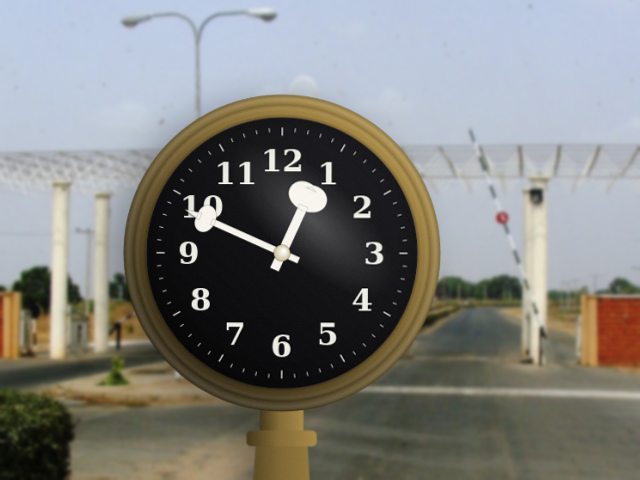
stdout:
12h49
